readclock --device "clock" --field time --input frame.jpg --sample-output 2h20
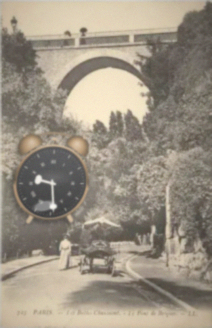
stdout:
9h29
